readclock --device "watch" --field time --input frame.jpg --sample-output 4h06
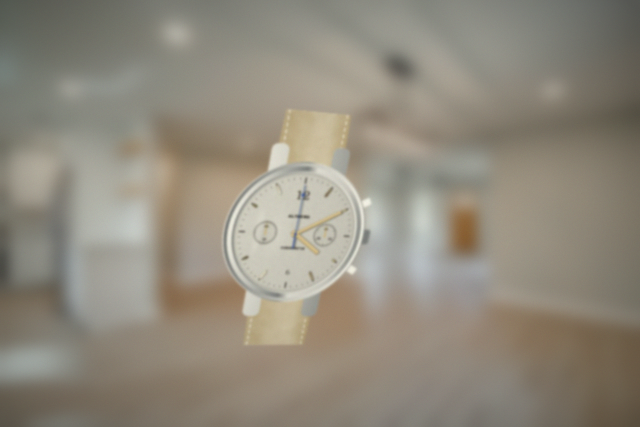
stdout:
4h10
